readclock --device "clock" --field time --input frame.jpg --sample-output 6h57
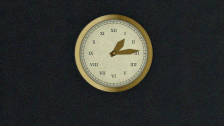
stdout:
1h14
